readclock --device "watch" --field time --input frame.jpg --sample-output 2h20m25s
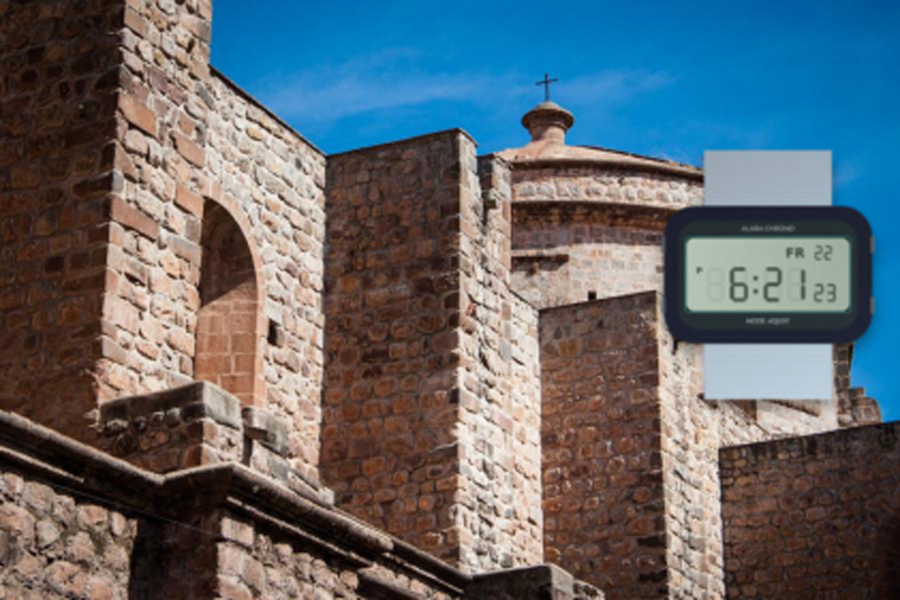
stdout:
6h21m23s
